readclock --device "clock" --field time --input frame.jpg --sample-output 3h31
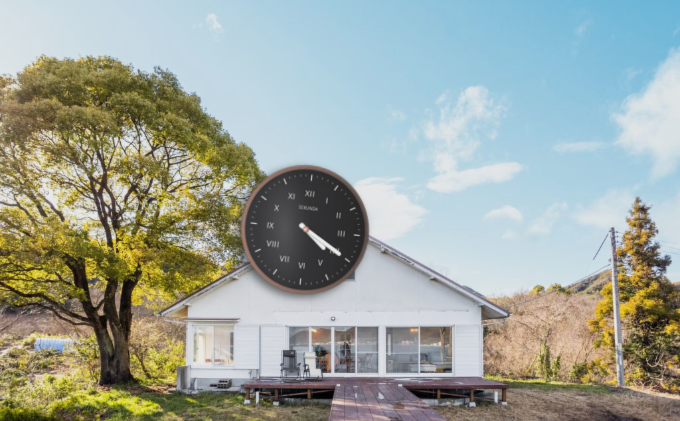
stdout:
4h20
